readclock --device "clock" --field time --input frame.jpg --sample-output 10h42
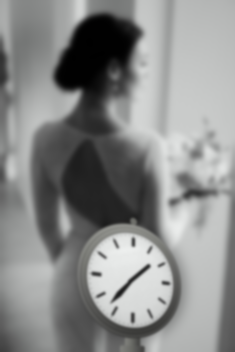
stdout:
1h37
